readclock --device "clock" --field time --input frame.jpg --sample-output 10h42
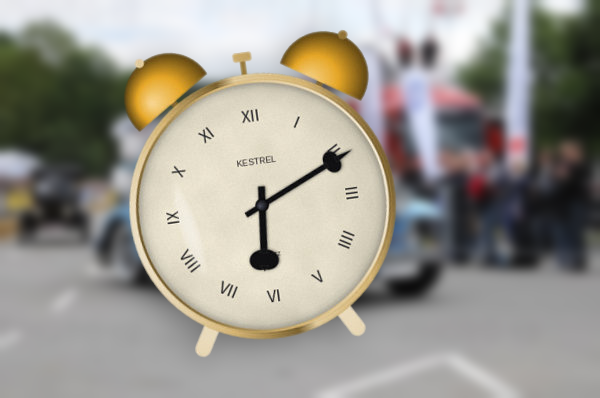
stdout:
6h11
